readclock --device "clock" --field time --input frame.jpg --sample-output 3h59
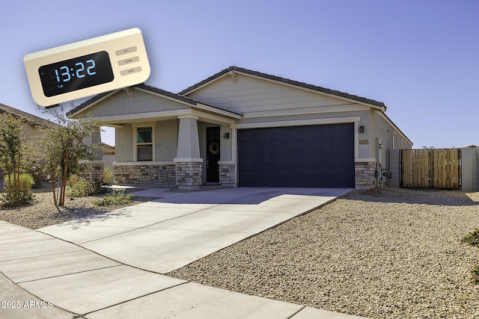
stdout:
13h22
